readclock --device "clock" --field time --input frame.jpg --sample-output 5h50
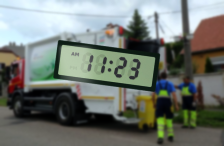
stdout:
11h23
